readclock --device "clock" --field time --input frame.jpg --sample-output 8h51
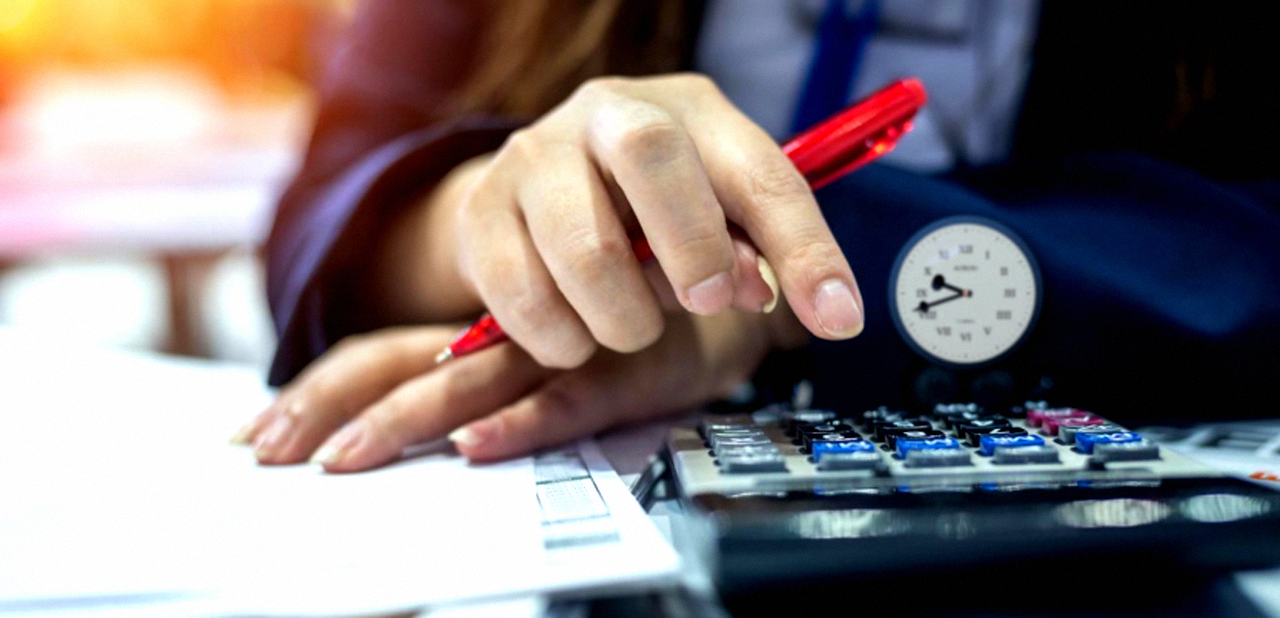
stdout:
9h42
